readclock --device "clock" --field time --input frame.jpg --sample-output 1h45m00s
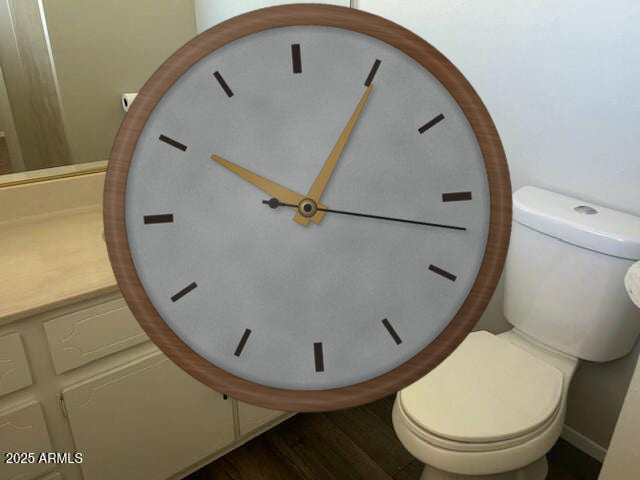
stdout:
10h05m17s
